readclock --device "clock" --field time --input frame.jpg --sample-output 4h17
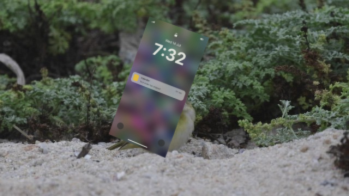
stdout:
7h32
